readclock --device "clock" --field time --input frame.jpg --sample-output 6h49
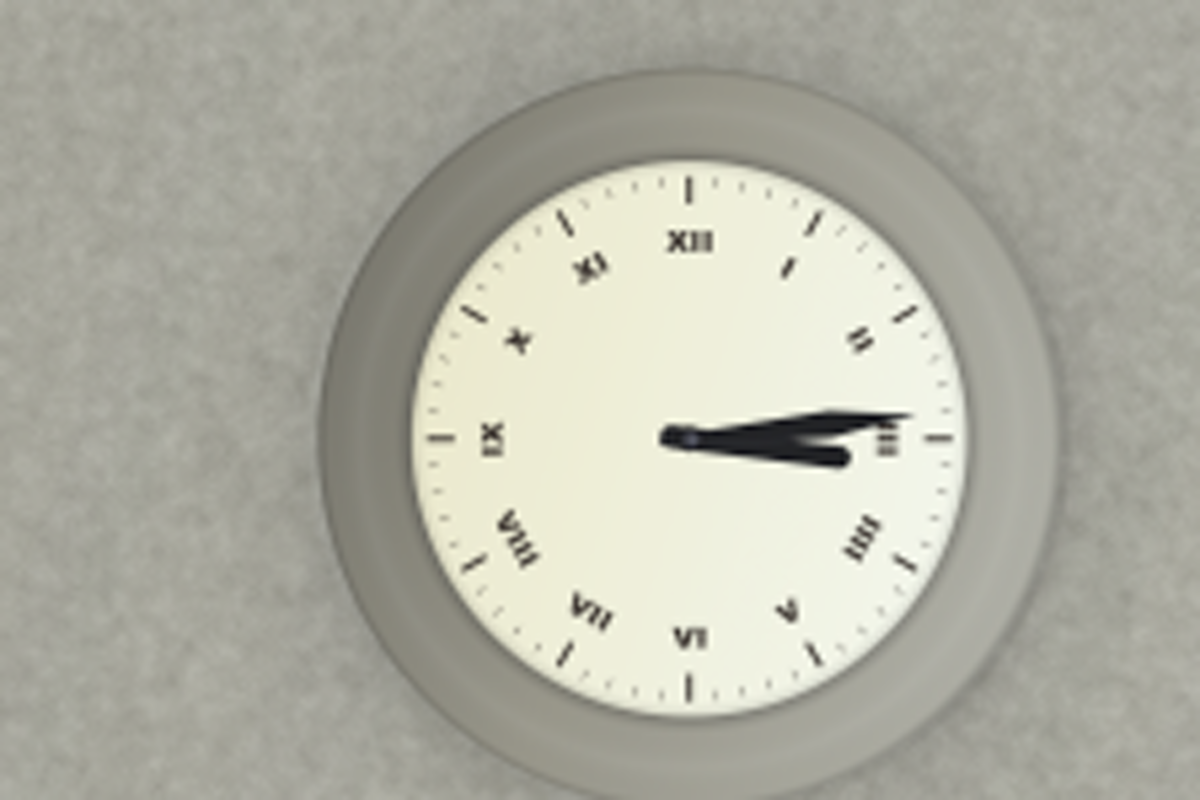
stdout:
3h14
